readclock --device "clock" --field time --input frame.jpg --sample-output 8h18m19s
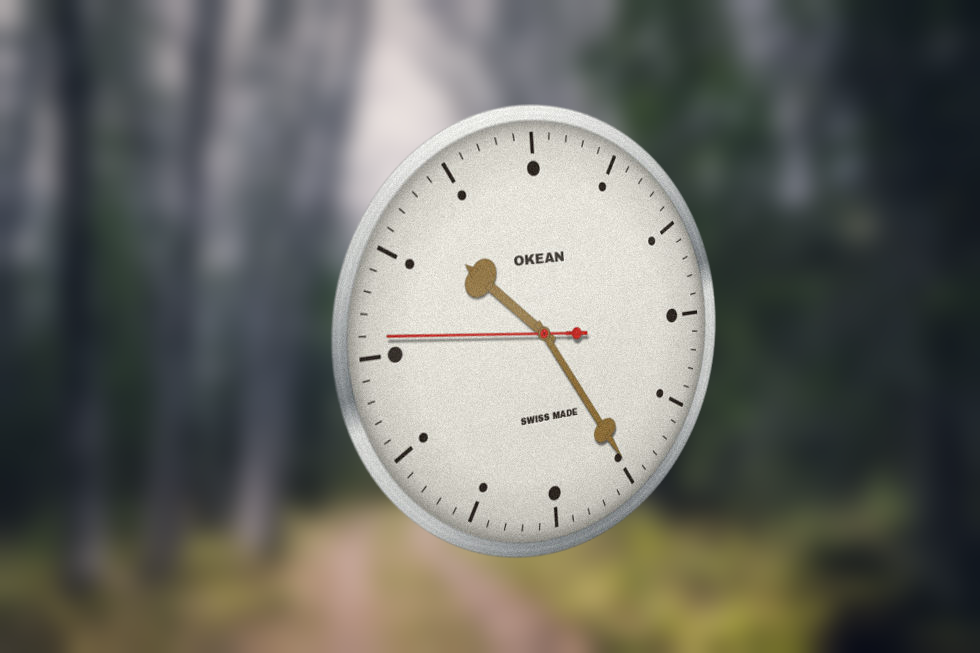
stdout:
10h24m46s
